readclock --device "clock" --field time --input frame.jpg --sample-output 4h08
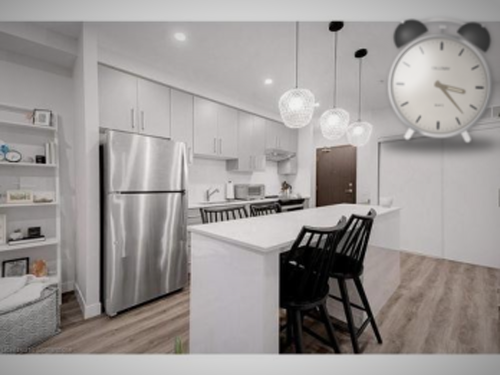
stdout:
3h23
